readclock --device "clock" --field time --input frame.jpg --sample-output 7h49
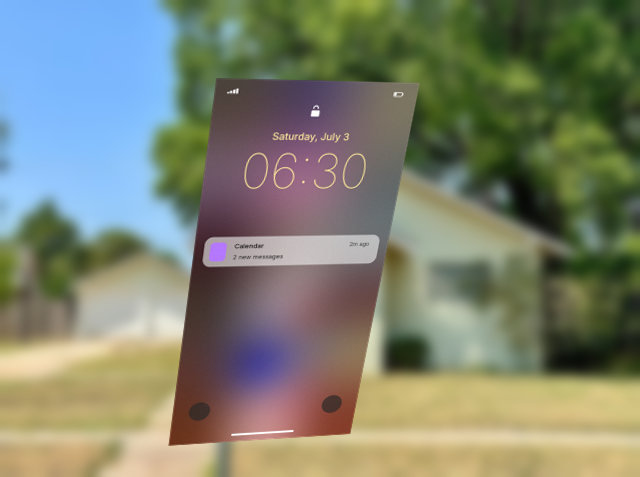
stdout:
6h30
